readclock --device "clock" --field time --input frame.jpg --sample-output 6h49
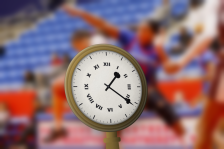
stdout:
1h21
